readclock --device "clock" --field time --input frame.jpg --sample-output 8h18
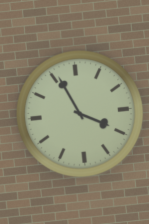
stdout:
3h56
